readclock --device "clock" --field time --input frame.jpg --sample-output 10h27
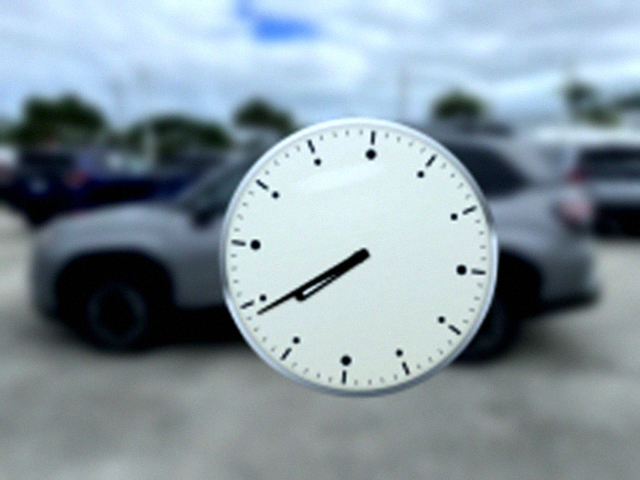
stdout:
7h39
